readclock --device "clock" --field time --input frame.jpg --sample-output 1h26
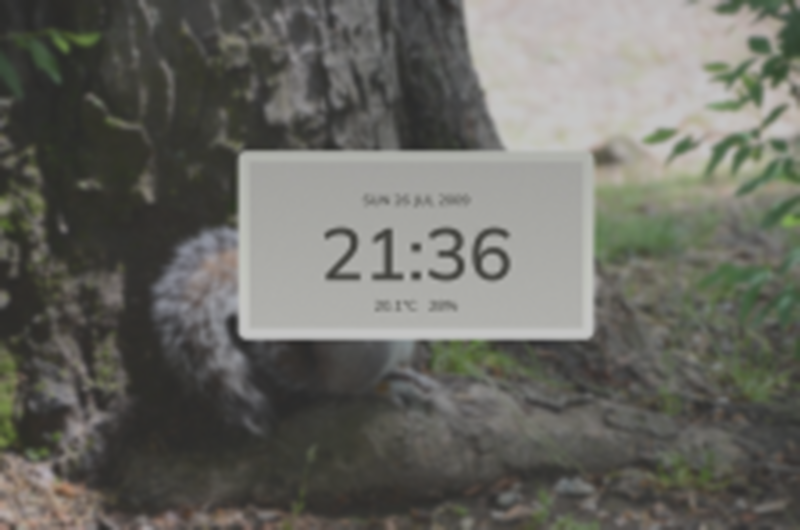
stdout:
21h36
